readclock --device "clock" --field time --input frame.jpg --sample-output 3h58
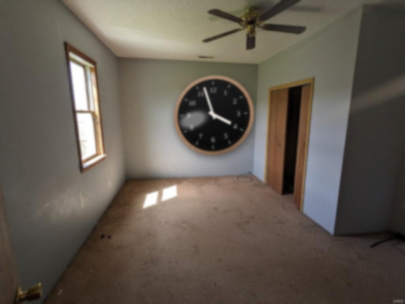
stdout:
3h57
